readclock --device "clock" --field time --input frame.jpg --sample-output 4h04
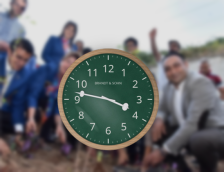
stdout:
3h47
